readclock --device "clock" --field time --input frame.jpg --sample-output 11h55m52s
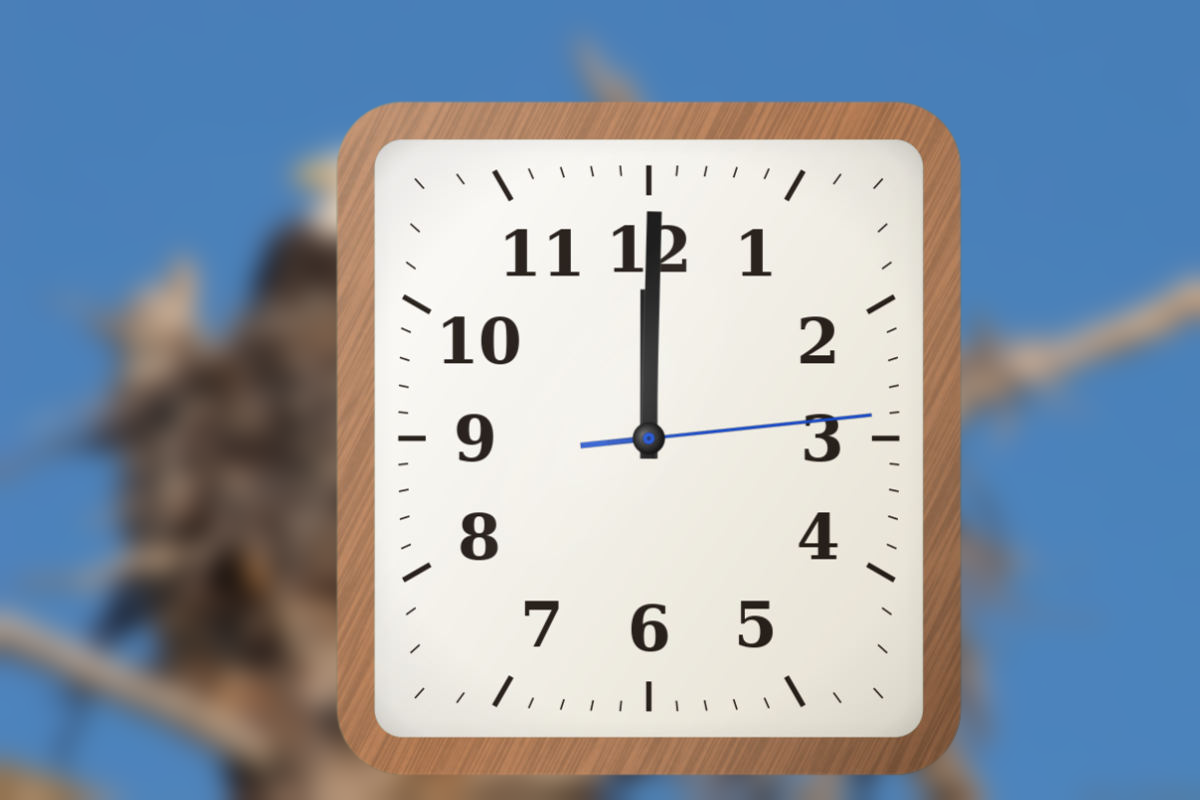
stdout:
12h00m14s
